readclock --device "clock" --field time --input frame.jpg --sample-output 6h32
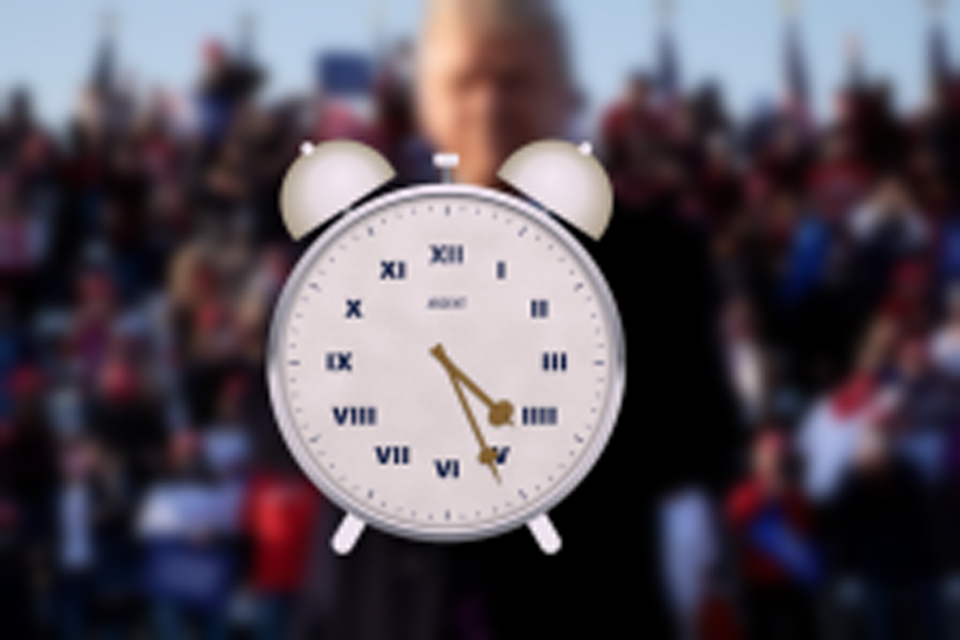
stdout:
4h26
